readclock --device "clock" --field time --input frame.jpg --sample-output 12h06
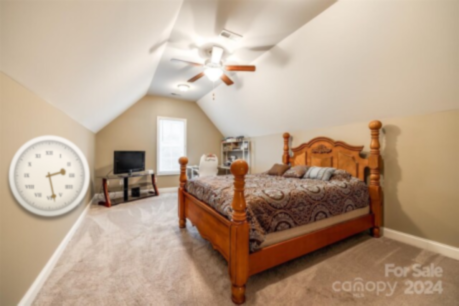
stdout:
2h28
